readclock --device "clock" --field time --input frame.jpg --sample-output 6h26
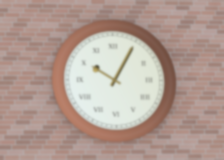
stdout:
10h05
